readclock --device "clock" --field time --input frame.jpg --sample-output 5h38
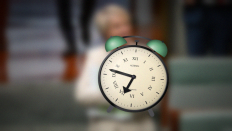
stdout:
6h47
